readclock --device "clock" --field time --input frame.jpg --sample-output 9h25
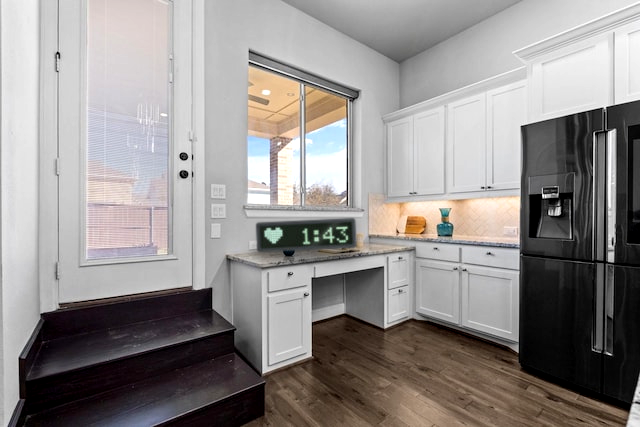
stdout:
1h43
